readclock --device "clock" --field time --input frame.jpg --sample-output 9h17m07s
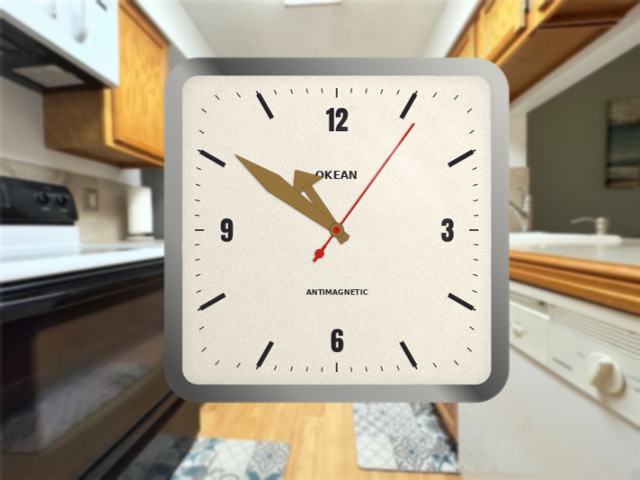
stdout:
10h51m06s
